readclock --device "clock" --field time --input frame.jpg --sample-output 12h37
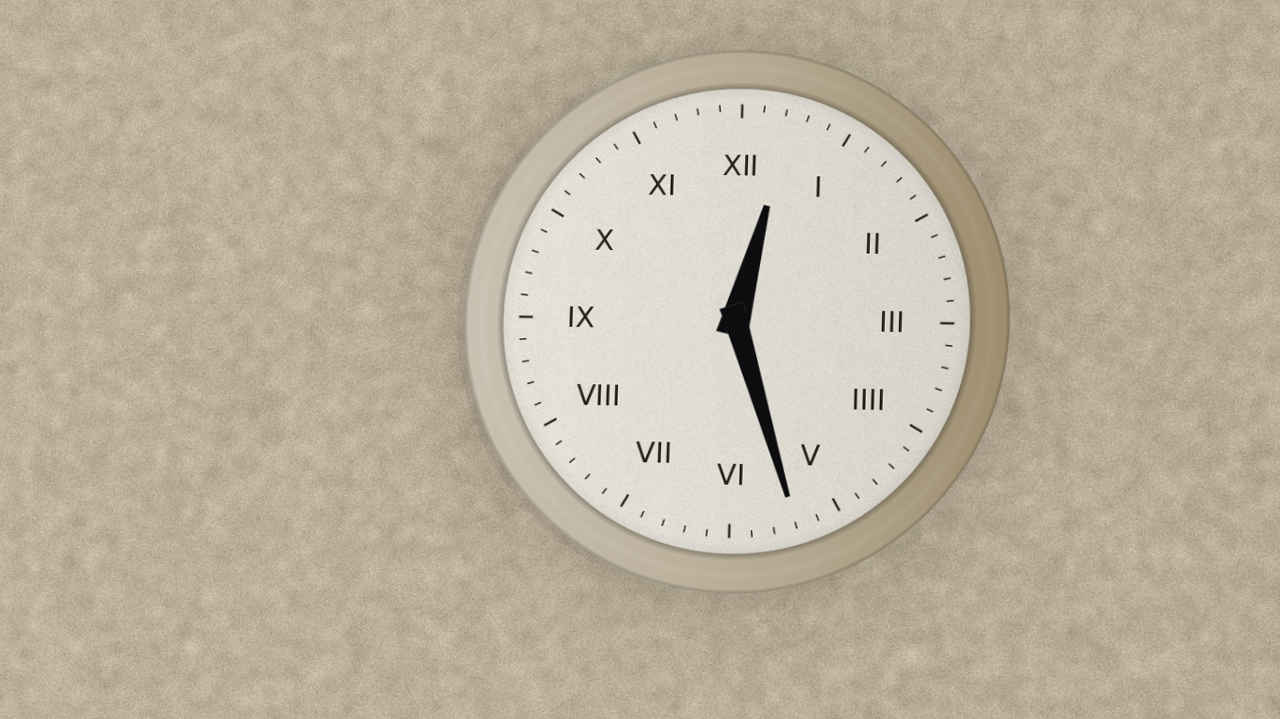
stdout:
12h27
